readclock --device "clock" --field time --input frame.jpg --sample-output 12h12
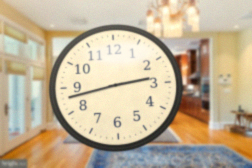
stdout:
2h43
